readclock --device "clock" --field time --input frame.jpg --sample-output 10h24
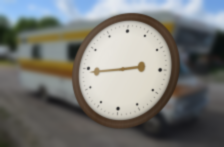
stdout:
2h44
